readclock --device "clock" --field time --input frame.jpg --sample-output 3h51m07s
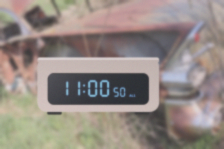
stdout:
11h00m50s
